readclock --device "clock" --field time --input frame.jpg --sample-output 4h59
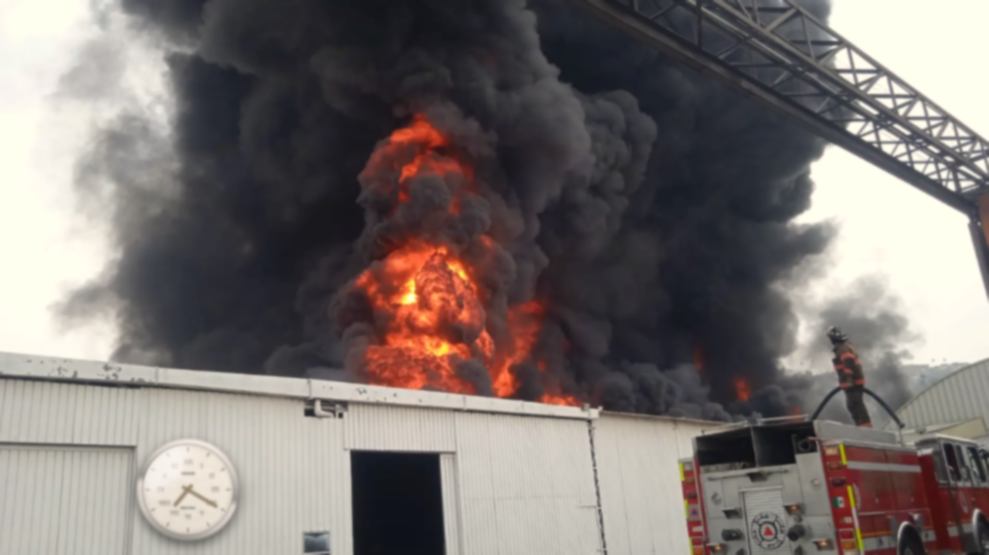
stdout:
7h20
